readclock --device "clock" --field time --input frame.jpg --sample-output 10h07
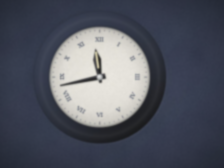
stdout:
11h43
